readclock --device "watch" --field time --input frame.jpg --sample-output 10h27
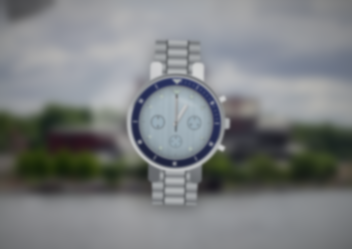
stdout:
1h00
